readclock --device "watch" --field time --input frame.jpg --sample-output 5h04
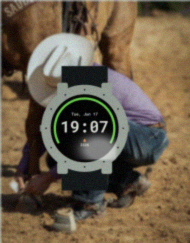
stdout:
19h07
